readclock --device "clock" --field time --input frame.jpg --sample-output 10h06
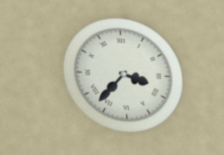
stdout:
3h37
